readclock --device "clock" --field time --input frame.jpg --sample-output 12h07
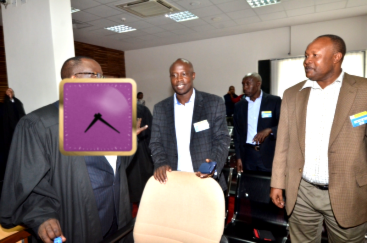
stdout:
7h21
